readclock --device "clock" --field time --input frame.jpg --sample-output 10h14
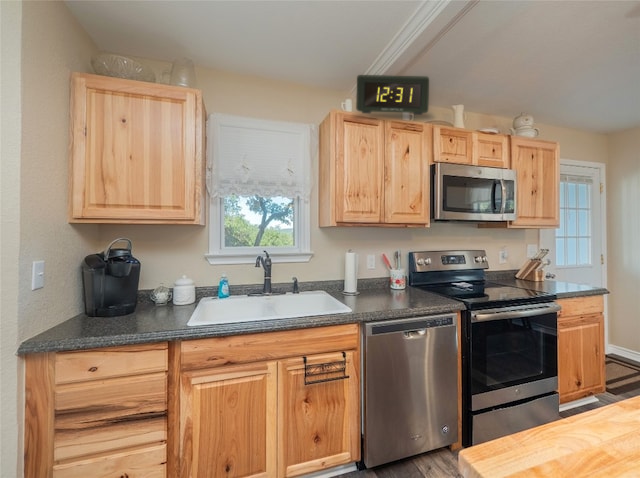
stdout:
12h31
